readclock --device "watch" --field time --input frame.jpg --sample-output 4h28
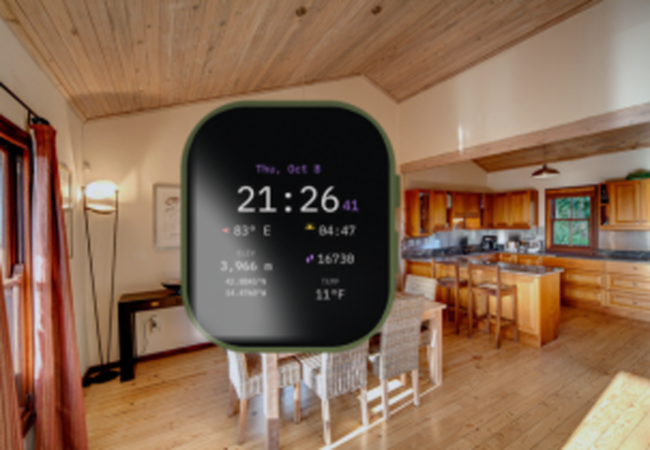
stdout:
21h26
